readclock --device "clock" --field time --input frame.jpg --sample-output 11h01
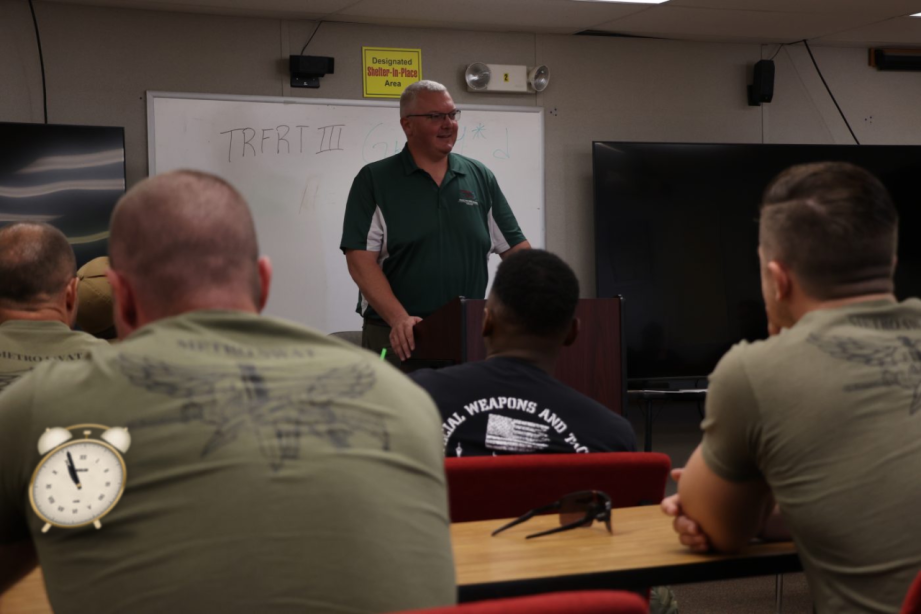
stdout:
10h56
